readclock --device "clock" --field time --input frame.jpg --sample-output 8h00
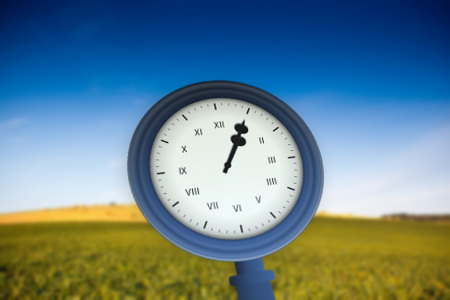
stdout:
1h05
